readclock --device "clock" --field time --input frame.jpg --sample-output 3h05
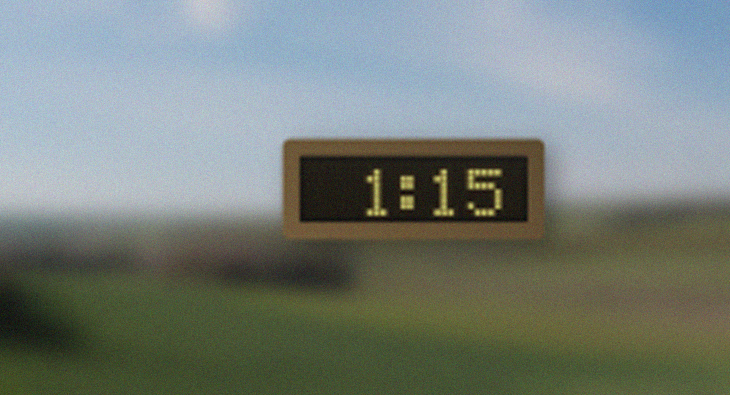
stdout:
1h15
